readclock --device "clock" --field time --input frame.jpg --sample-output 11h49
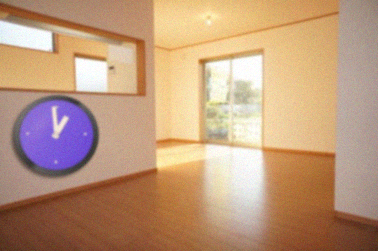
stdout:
12h59
